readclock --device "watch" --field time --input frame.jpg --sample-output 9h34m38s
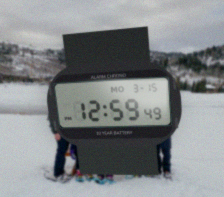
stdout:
12h59m49s
